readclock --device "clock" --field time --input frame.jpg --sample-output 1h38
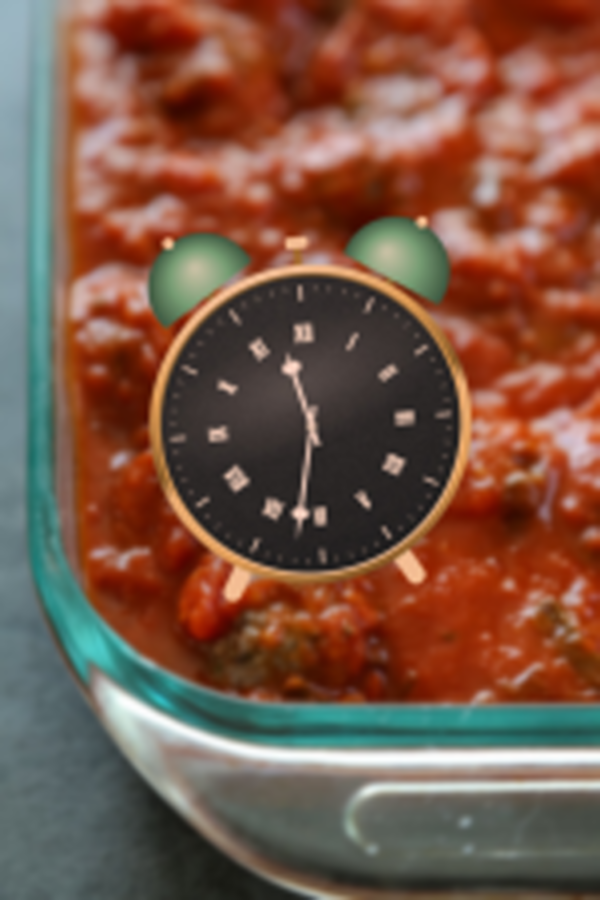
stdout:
11h32
